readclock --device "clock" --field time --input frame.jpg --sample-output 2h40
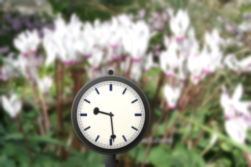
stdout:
9h29
